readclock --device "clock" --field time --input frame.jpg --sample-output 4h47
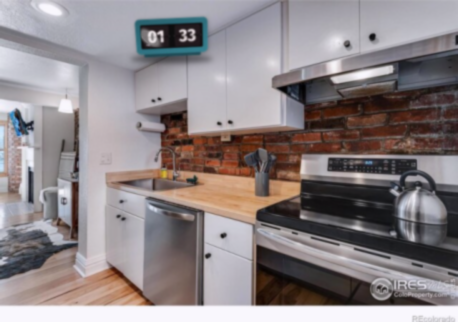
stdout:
1h33
